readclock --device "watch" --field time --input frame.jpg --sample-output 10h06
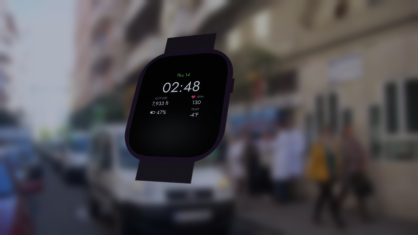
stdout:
2h48
